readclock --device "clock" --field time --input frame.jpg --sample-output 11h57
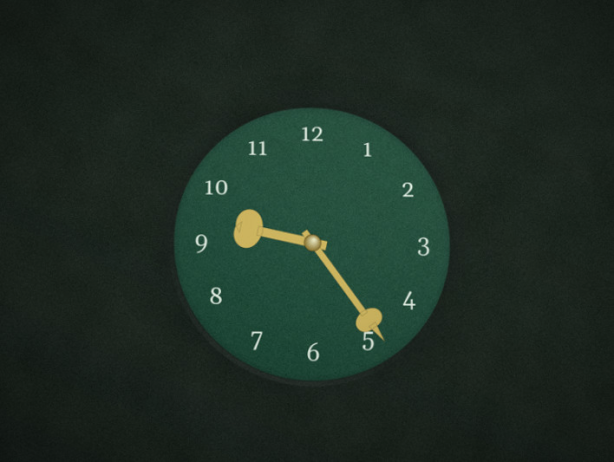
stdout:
9h24
